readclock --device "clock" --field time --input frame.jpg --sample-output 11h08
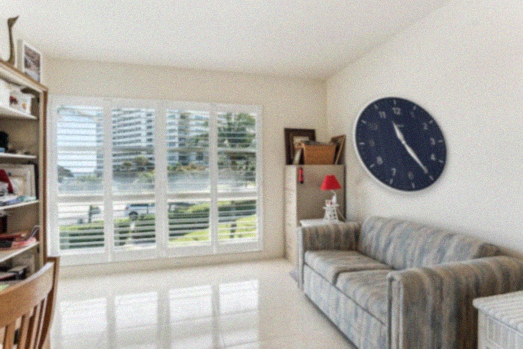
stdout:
11h25
